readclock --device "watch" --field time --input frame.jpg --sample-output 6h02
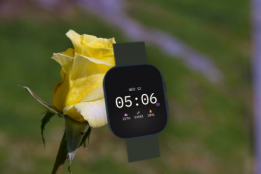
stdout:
5h06
